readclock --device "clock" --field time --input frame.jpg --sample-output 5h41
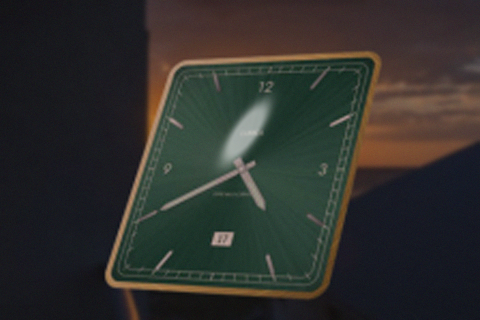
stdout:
4h40
